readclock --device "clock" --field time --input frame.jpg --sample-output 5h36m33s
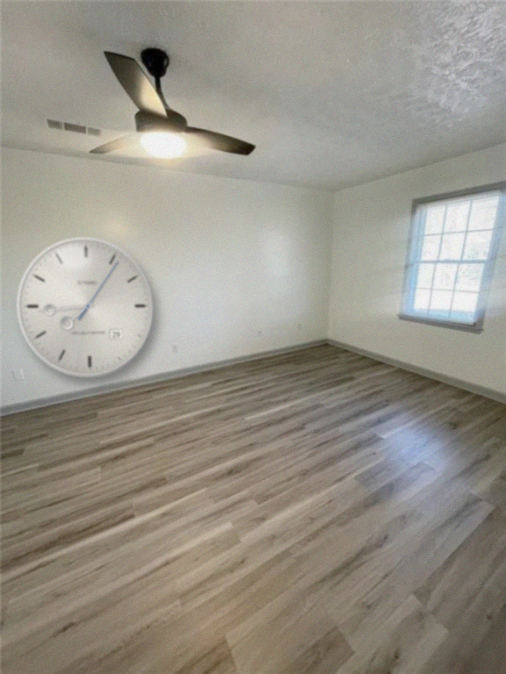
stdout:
7h44m06s
